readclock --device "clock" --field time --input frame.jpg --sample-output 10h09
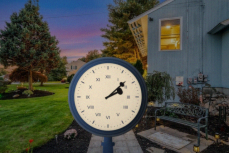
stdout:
2h08
